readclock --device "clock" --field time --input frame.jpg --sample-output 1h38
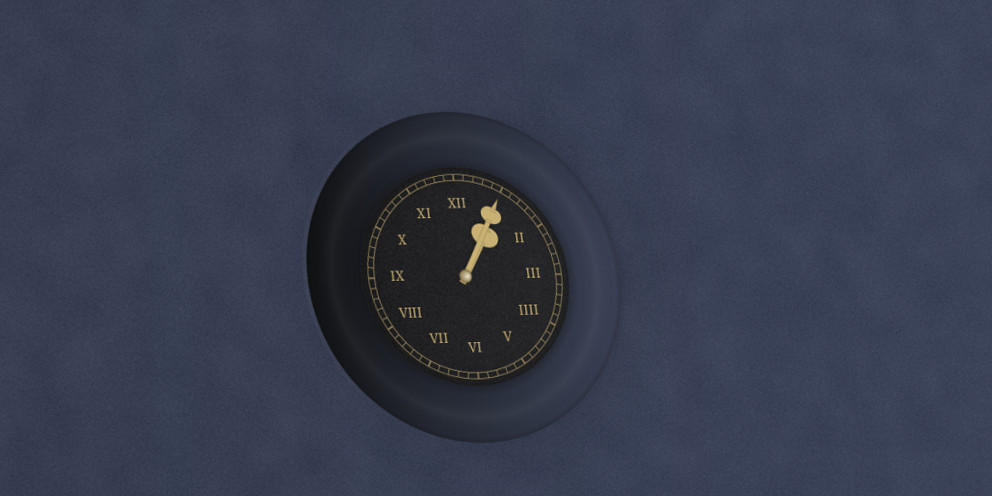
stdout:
1h05
